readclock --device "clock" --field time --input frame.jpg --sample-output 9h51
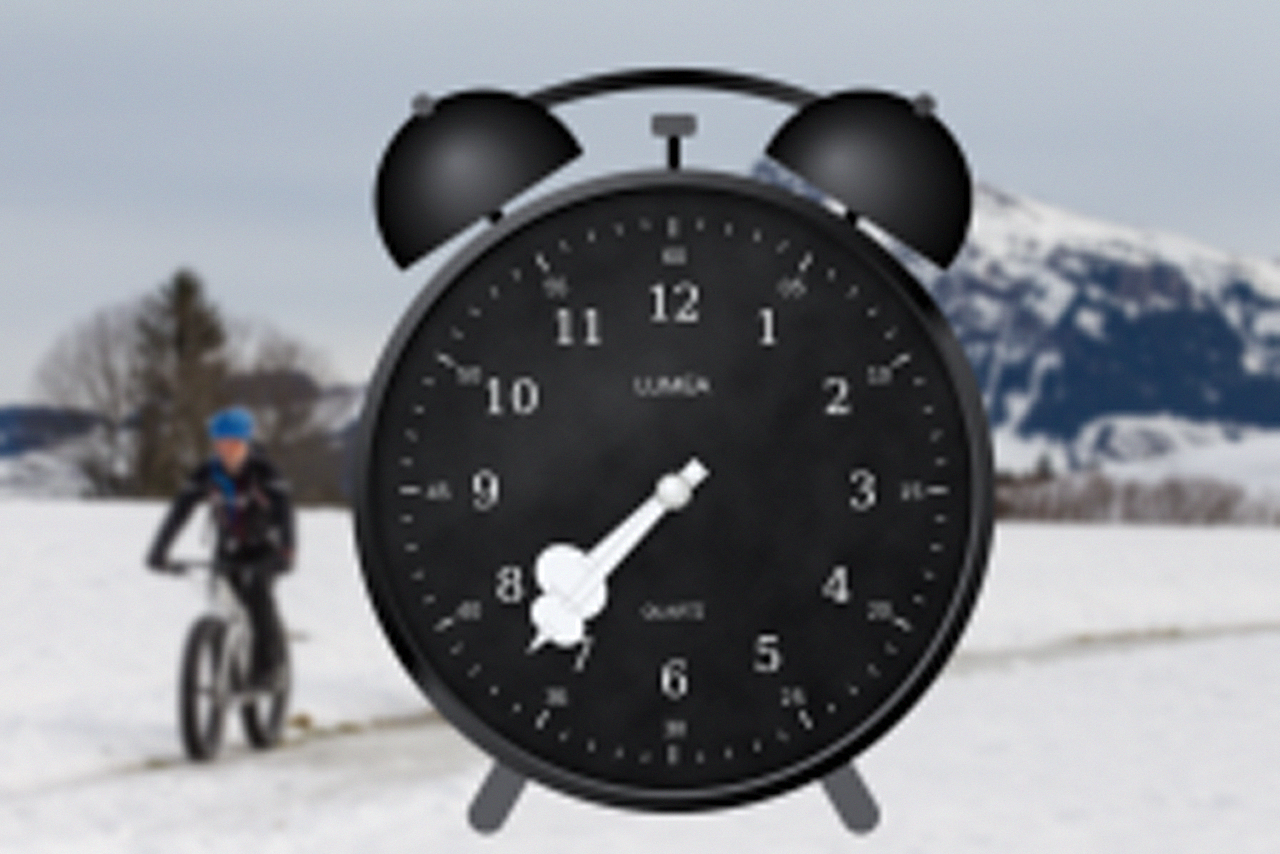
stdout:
7h37
